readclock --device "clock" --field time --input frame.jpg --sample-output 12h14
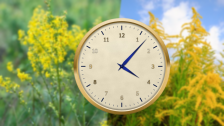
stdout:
4h07
